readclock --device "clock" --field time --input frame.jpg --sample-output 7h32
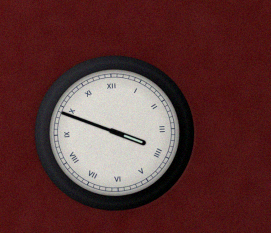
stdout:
3h49
